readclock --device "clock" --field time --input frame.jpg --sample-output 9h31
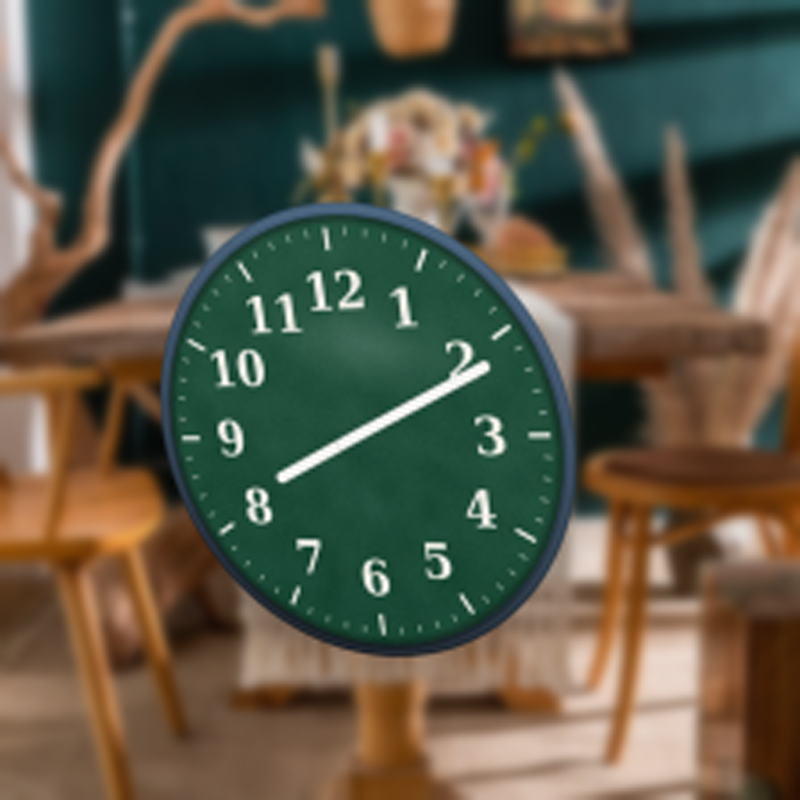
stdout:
8h11
